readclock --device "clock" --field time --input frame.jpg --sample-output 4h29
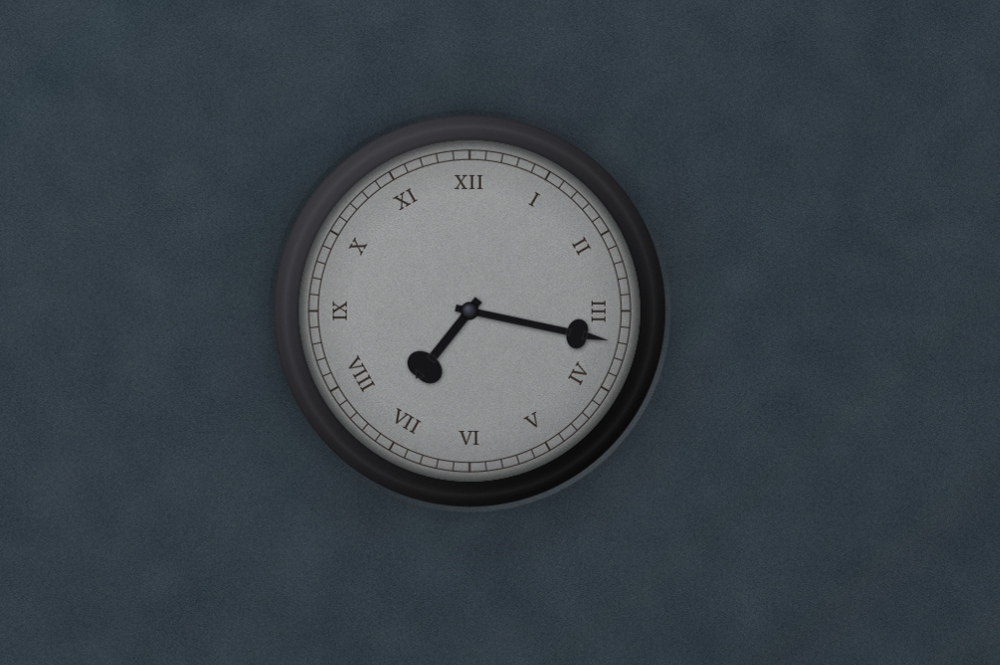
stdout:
7h17
